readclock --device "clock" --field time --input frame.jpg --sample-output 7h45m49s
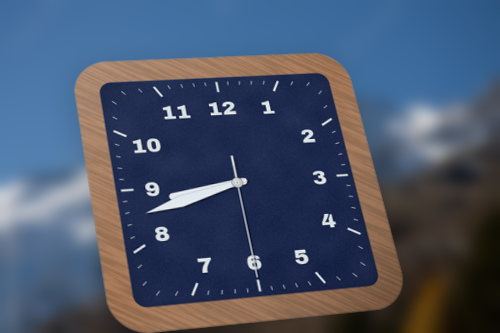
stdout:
8h42m30s
